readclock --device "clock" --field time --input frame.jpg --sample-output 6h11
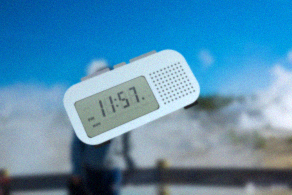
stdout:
11h57
